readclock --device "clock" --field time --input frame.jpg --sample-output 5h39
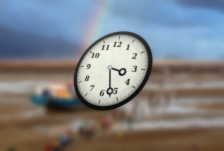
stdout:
3h27
